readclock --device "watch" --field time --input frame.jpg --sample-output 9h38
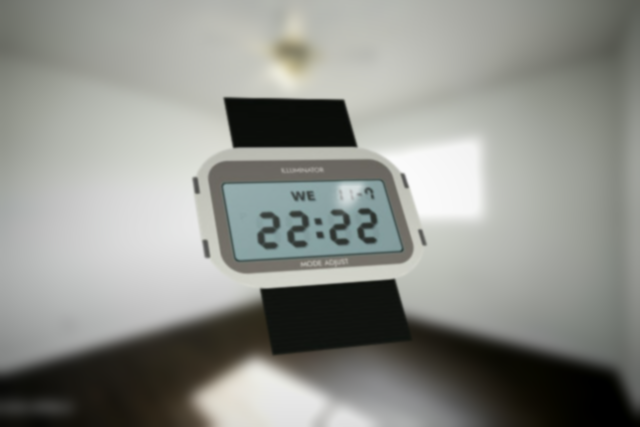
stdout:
22h22
